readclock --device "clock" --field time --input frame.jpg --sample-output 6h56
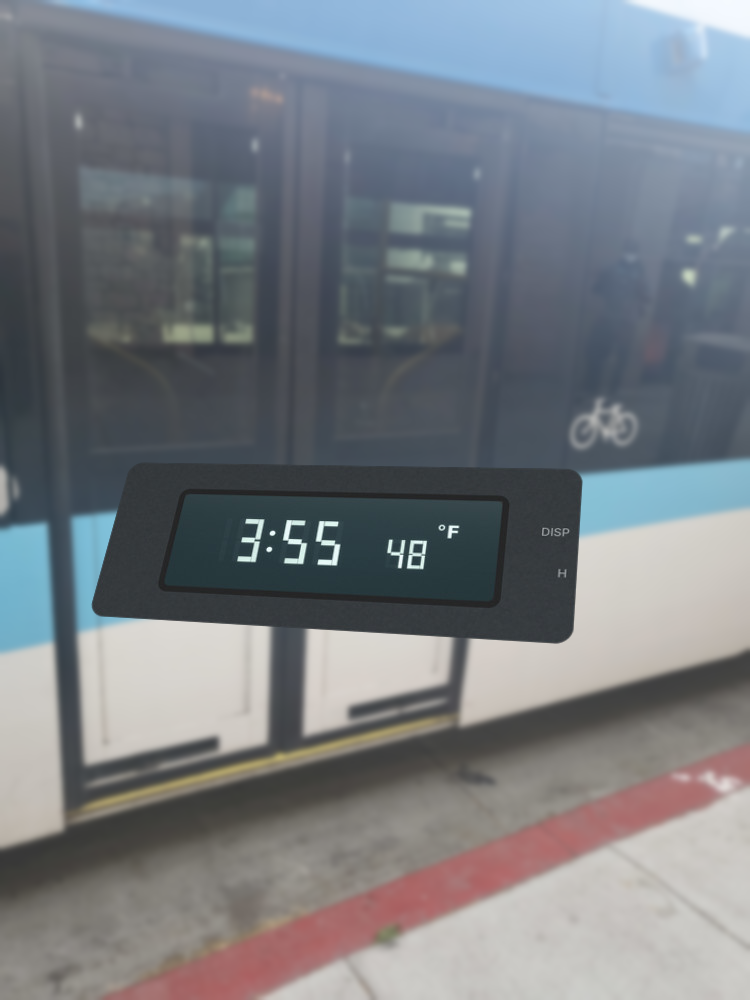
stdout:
3h55
